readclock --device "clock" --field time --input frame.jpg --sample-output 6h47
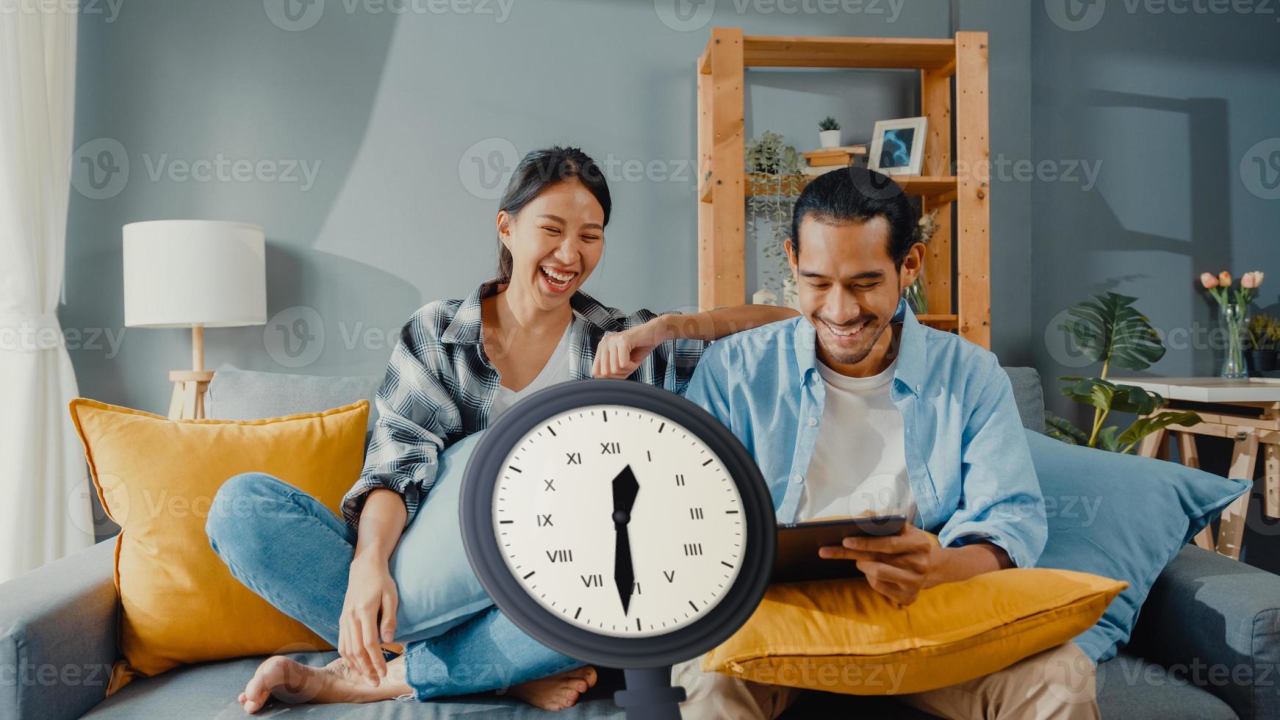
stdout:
12h31
